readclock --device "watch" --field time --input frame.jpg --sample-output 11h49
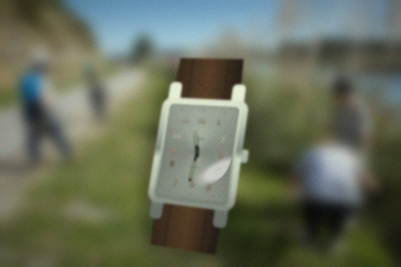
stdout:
11h31
